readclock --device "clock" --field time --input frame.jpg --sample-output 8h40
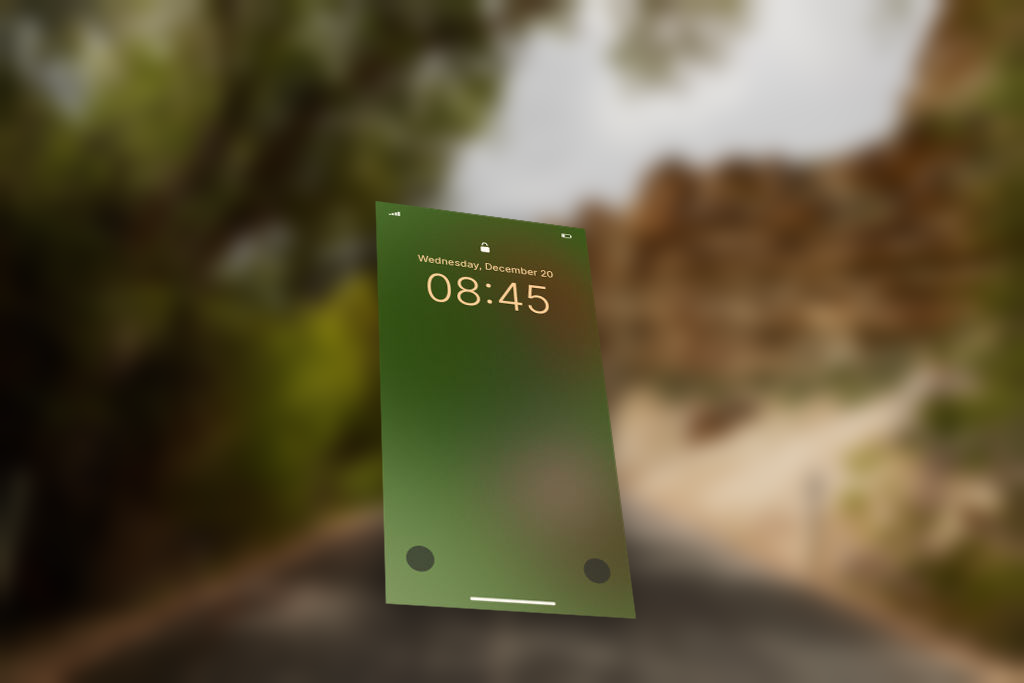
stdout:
8h45
